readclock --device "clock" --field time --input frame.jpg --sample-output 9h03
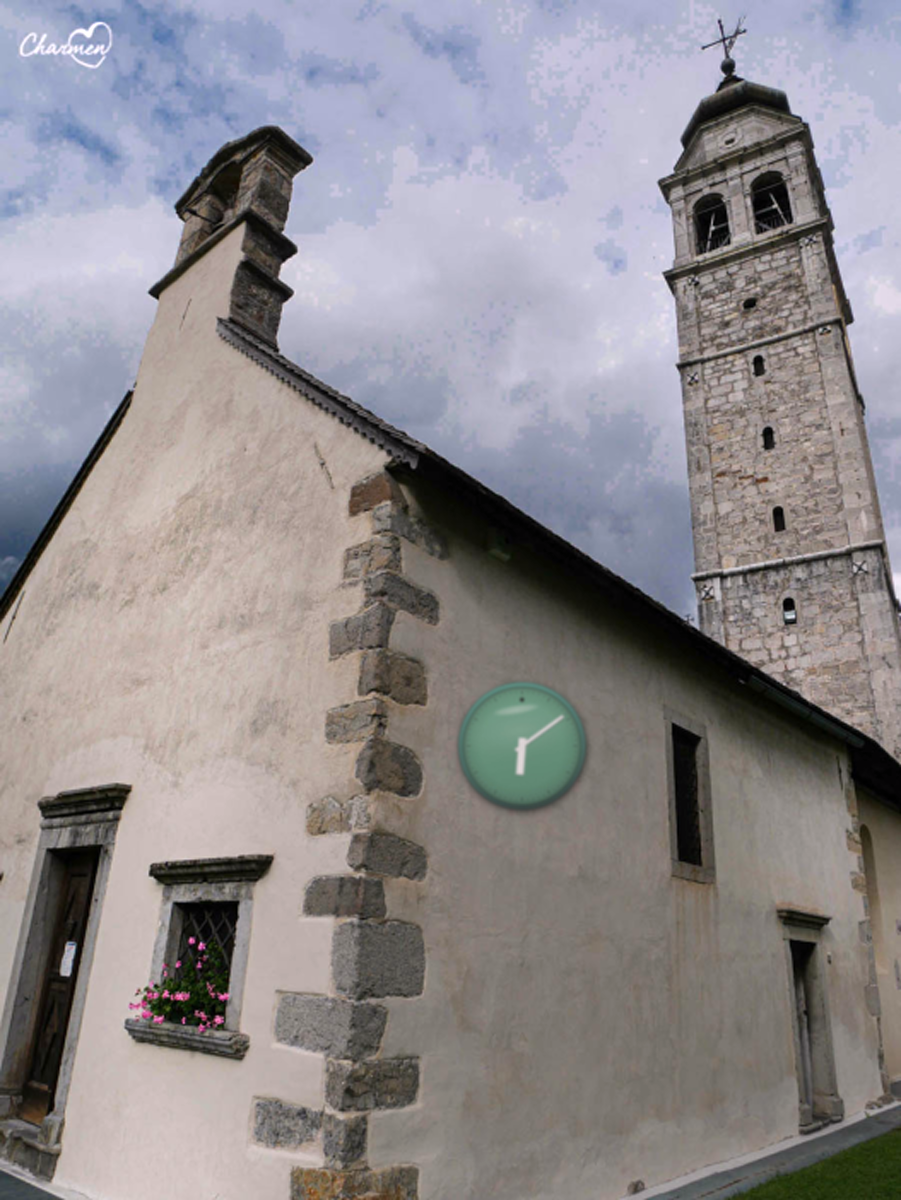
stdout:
6h09
